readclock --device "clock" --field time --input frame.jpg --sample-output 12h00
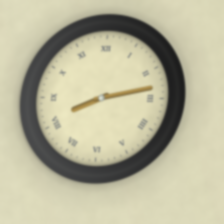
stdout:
8h13
